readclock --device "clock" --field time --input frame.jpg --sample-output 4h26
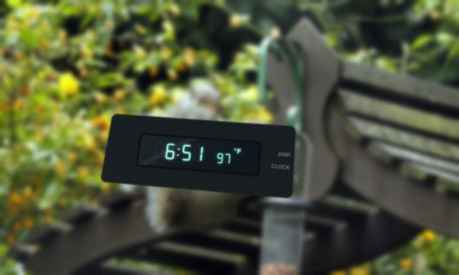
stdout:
6h51
